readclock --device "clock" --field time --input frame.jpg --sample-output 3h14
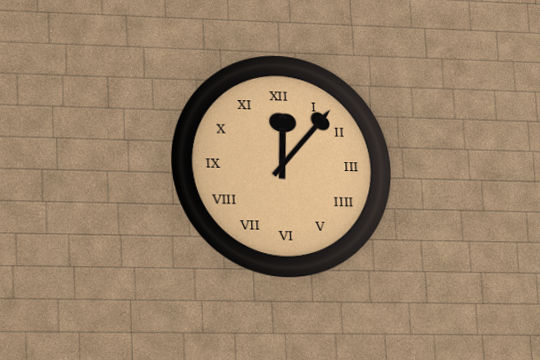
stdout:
12h07
